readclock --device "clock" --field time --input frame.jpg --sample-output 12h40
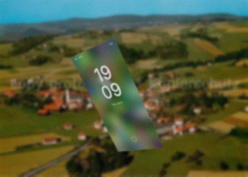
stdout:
19h09
